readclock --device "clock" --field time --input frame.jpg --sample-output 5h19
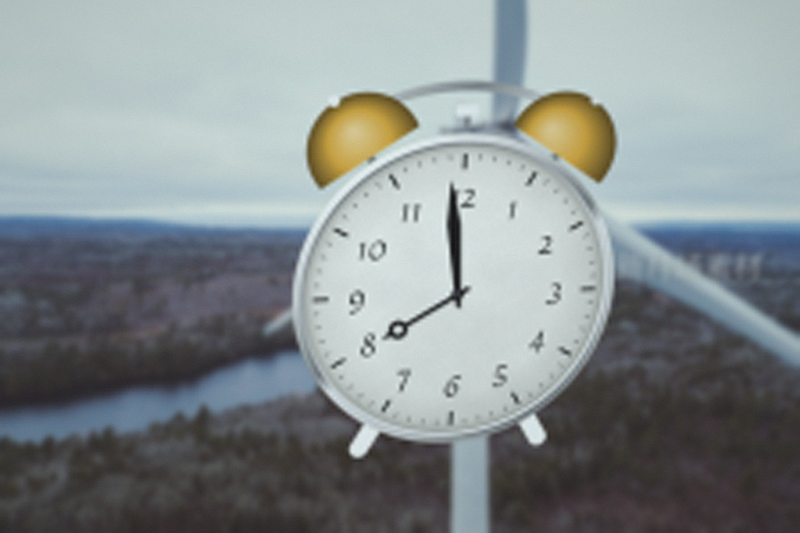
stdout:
7h59
